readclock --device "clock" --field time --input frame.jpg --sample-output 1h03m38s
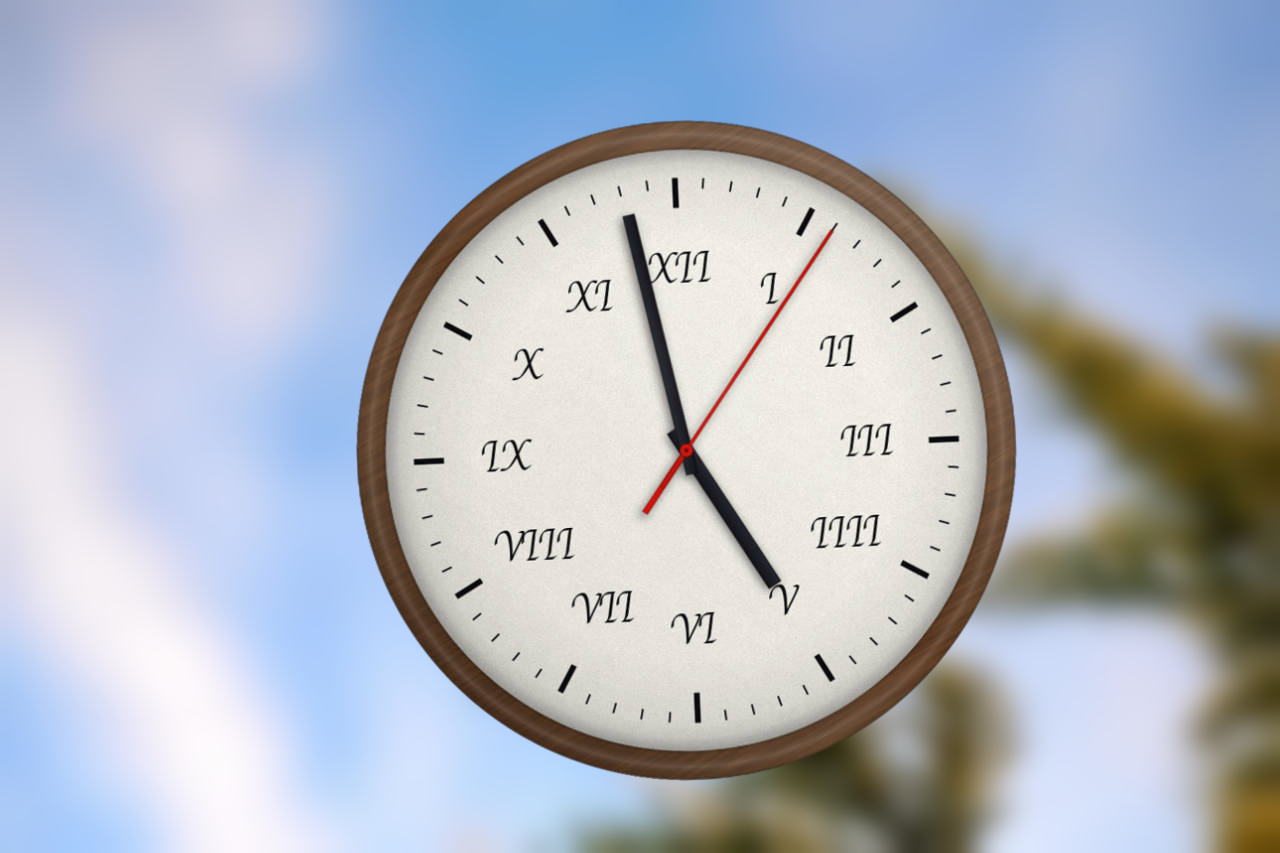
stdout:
4h58m06s
